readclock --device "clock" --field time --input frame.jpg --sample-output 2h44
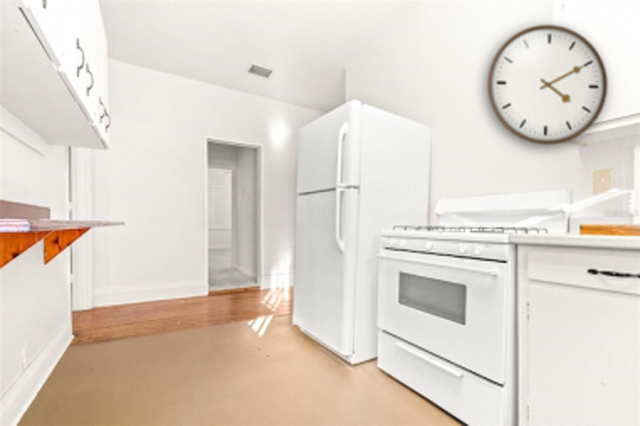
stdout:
4h10
